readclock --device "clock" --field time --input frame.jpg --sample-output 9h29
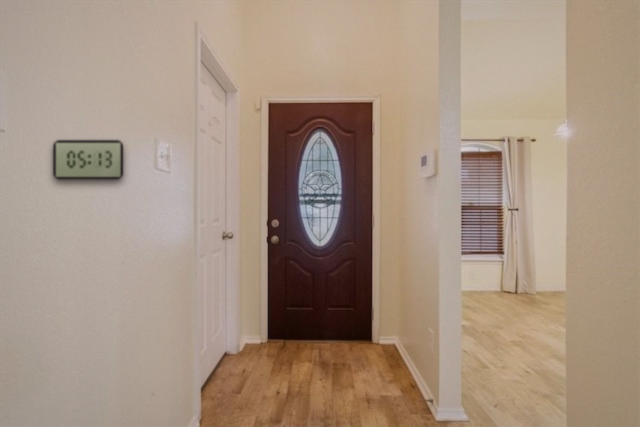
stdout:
5h13
